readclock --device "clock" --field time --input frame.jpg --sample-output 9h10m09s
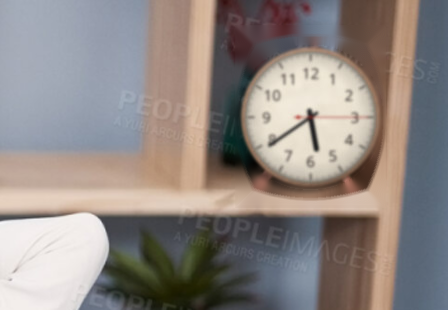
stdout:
5h39m15s
